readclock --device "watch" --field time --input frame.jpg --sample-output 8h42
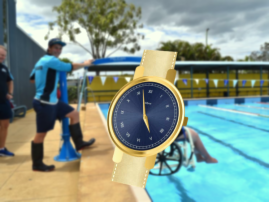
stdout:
4h57
